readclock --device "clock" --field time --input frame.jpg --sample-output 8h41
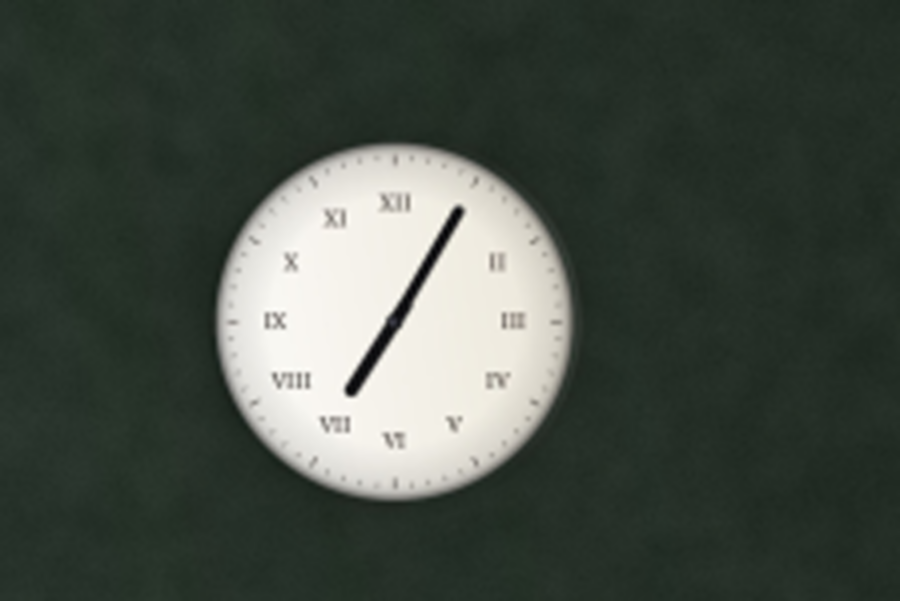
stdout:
7h05
